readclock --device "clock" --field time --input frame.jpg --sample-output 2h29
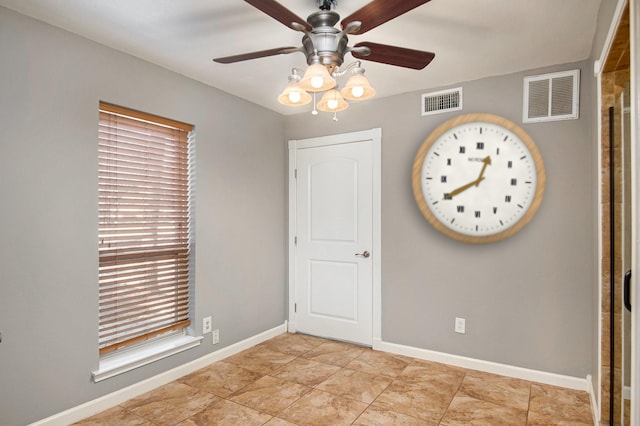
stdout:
12h40
